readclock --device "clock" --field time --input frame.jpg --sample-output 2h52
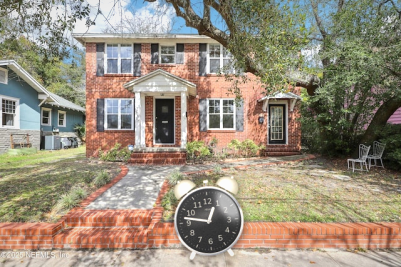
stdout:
12h47
